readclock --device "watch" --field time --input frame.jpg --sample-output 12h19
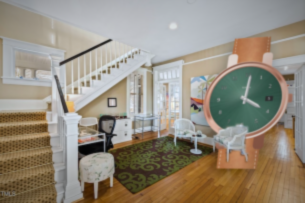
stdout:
4h01
